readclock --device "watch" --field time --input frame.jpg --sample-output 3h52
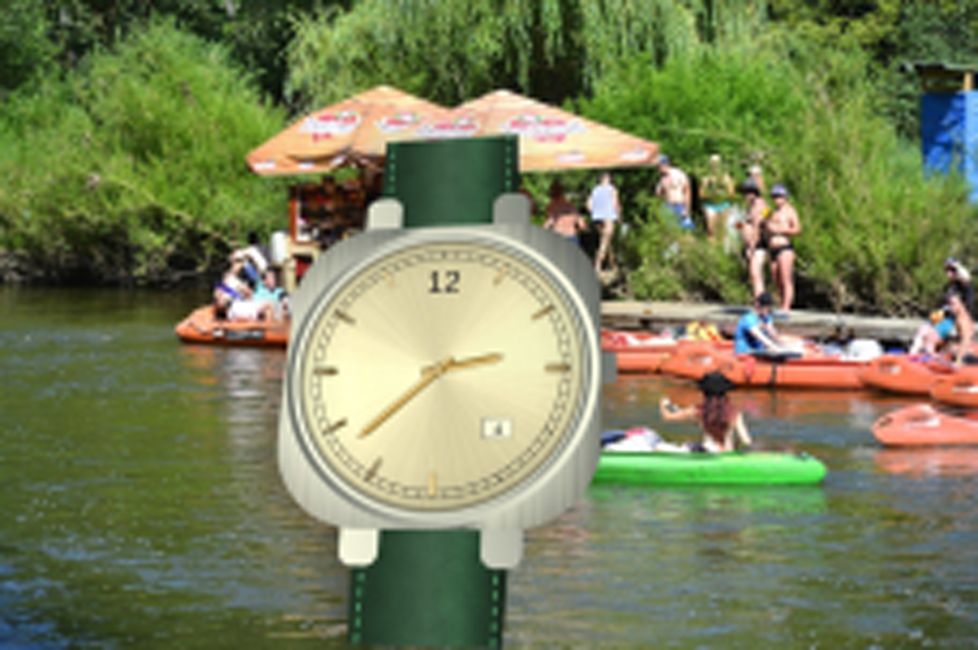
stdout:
2h38
